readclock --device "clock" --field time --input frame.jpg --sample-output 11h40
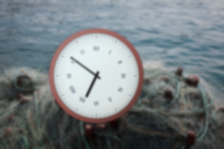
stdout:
6h51
